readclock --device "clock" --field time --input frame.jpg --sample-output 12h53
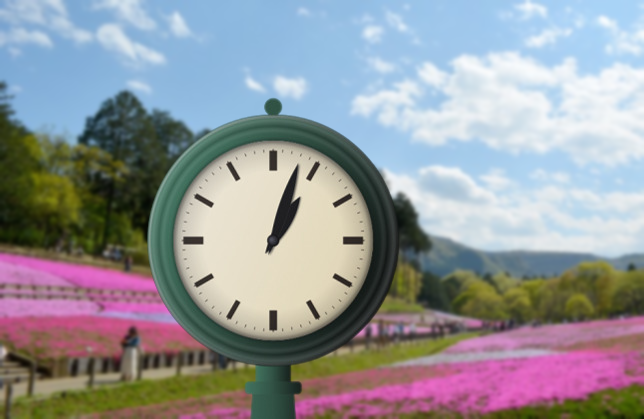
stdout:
1h03
